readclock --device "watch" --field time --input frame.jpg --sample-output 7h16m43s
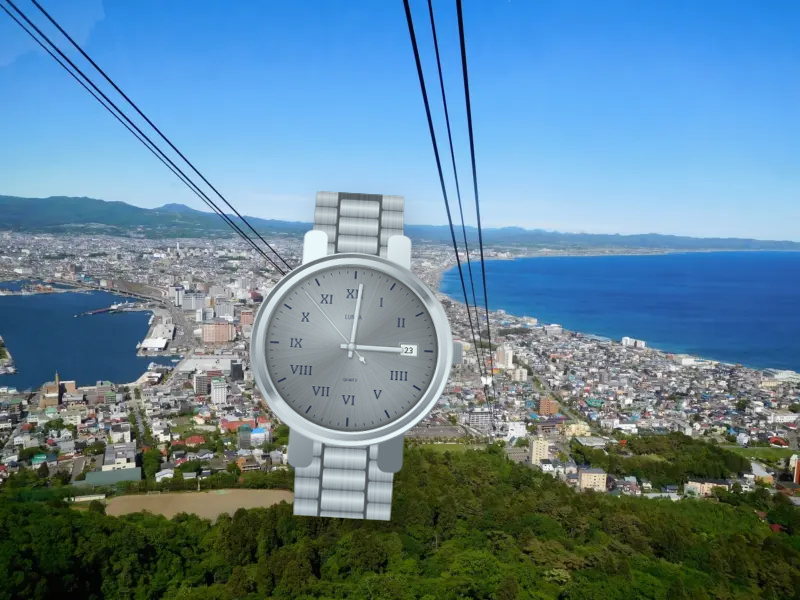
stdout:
3h00m53s
